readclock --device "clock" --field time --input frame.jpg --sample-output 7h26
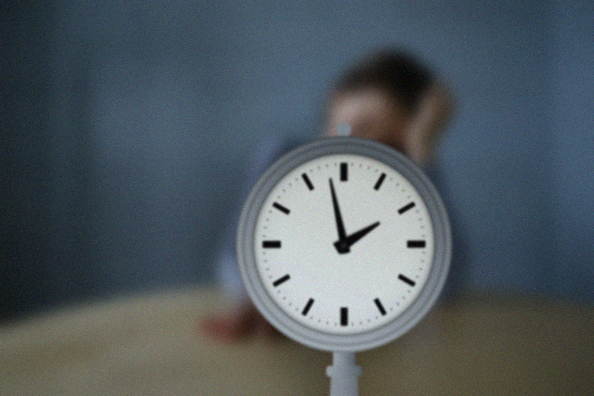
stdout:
1h58
